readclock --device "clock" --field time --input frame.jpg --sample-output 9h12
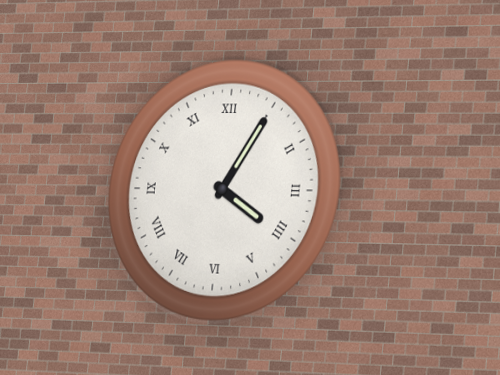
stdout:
4h05
